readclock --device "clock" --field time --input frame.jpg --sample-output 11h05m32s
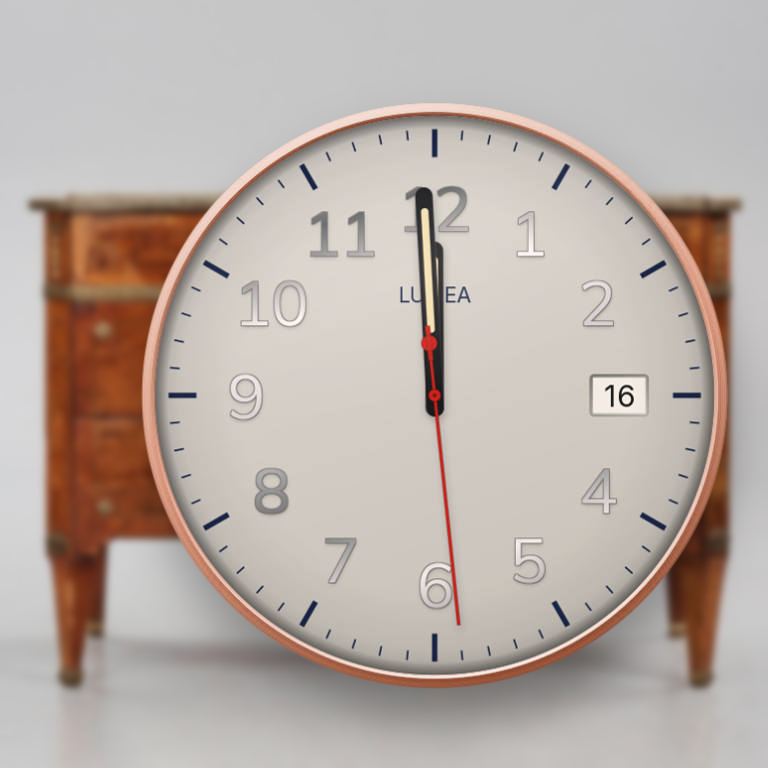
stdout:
11h59m29s
